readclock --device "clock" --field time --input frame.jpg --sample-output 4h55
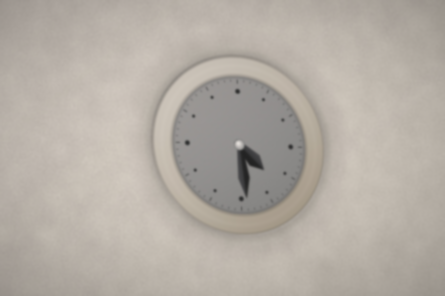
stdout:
4h29
